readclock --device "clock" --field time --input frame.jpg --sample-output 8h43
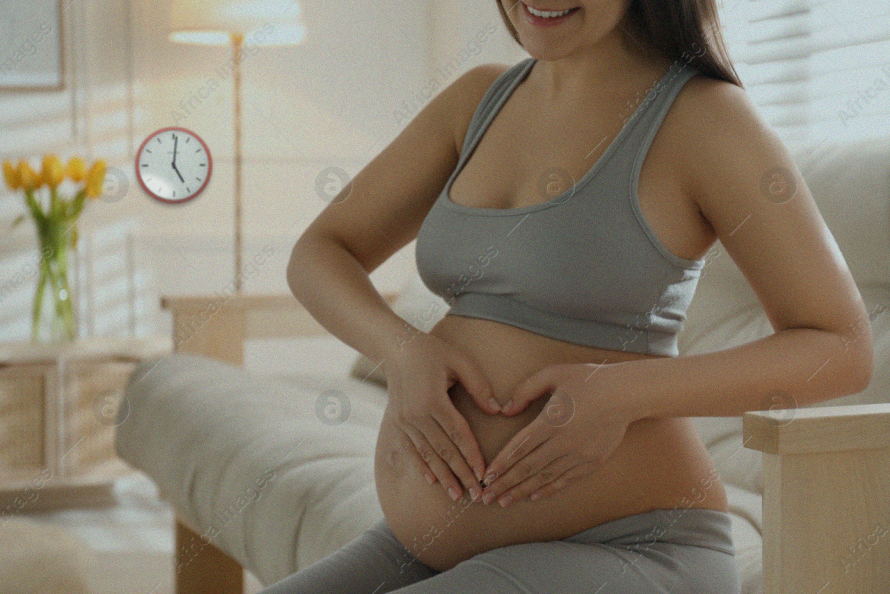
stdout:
5h01
